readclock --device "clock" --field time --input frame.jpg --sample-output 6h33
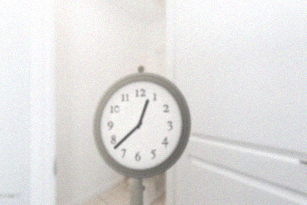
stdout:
12h38
